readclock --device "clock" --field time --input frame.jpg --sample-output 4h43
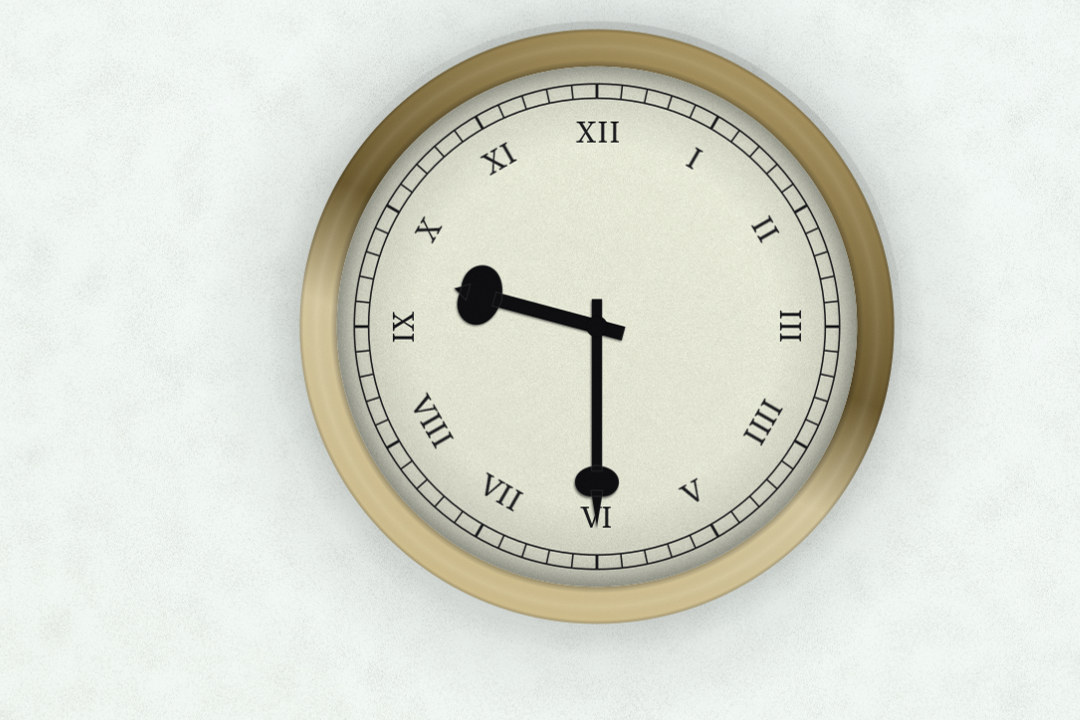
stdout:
9h30
